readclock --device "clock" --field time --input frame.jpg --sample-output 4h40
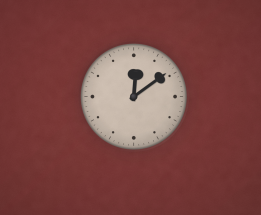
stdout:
12h09
